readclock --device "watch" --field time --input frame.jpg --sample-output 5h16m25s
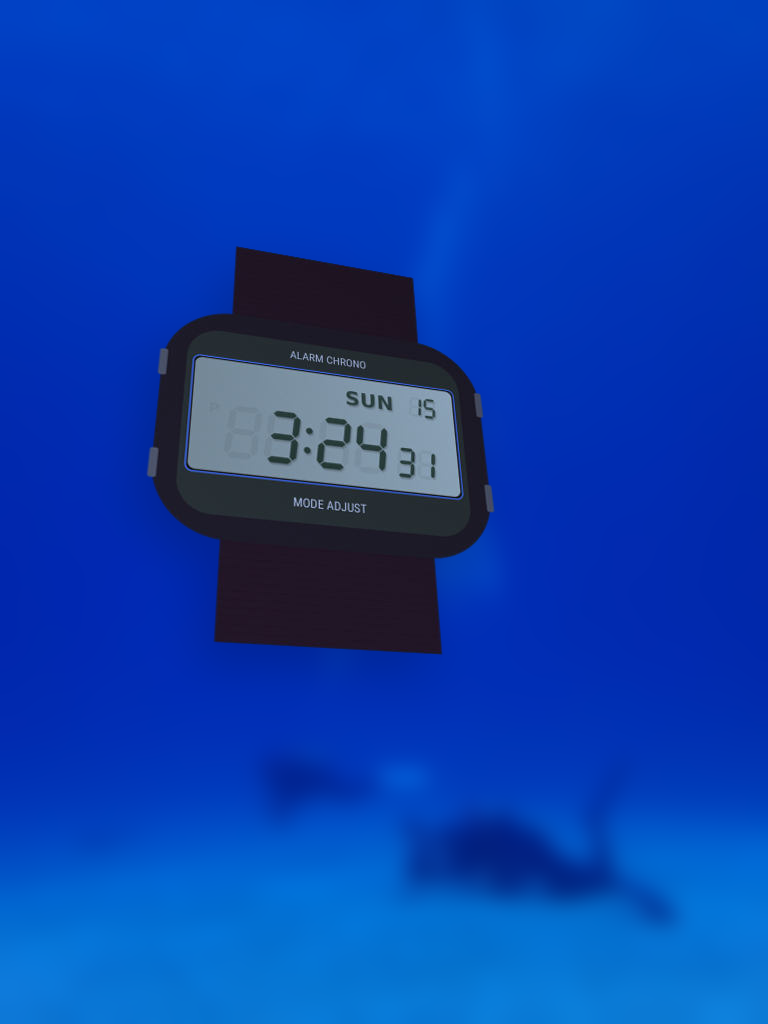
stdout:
3h24m31s
